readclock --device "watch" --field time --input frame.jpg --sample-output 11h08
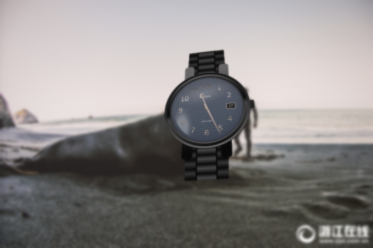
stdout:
11h26
